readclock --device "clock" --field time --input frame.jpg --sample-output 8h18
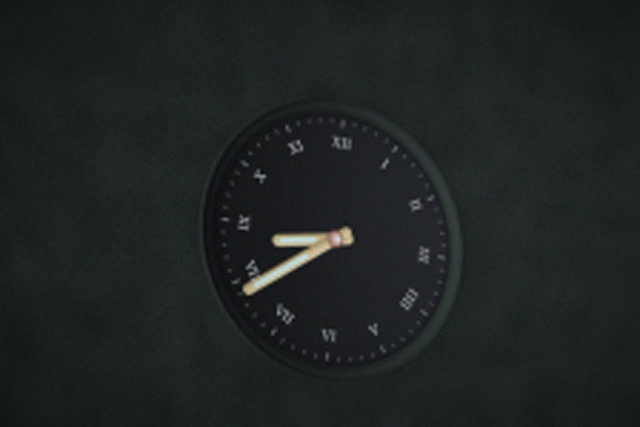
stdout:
8h39
